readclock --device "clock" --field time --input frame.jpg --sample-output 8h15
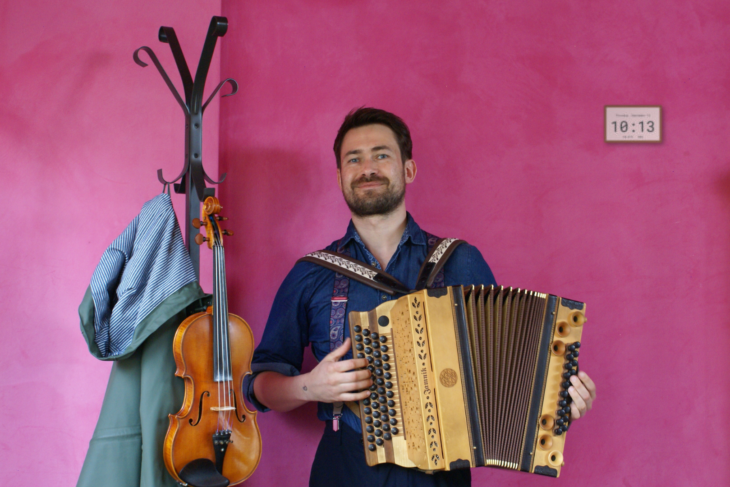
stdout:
10h13
